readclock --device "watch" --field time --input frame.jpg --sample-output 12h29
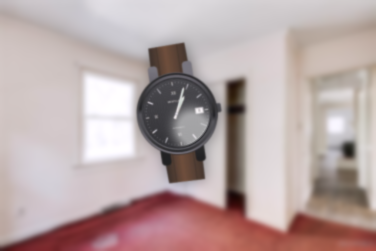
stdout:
1h04
